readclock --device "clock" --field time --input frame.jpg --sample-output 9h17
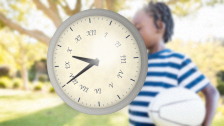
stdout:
9h40
